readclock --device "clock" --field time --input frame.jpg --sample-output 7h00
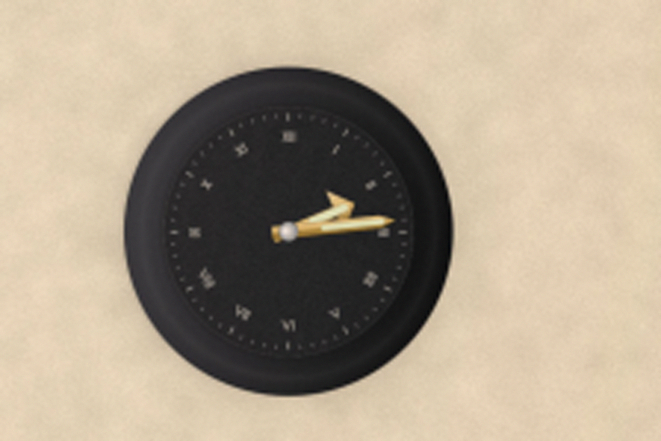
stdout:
2h14
